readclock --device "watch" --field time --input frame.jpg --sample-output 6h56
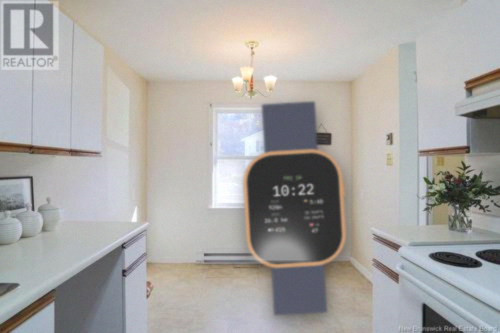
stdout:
10h22
